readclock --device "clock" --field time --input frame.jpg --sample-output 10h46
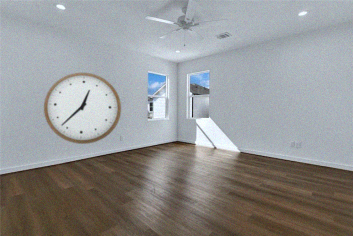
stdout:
12h37
